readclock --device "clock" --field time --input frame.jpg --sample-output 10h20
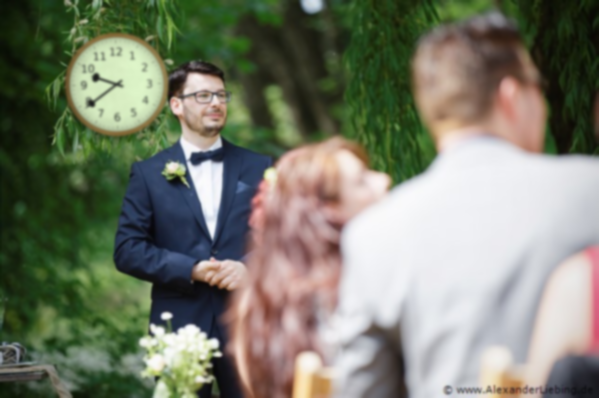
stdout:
9h39
